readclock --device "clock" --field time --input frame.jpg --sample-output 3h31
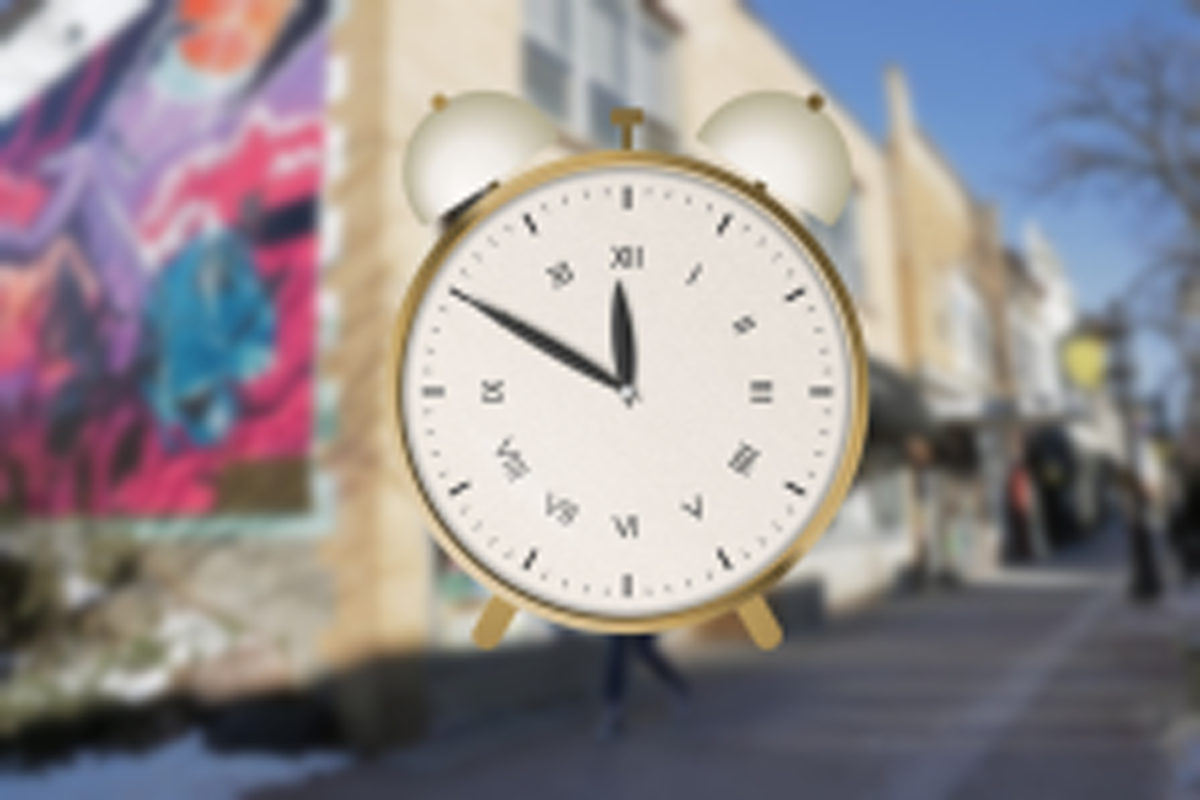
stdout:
11h50
